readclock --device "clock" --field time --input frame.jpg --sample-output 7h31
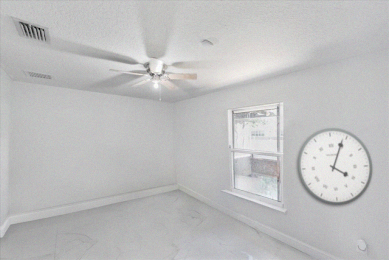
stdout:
4h04
